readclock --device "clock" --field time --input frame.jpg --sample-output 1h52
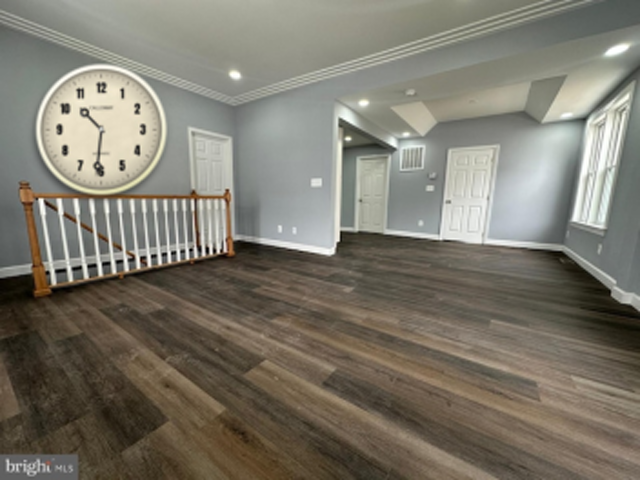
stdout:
10h31
